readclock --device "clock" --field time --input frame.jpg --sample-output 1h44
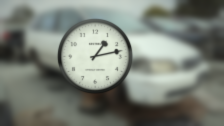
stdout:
1h13
